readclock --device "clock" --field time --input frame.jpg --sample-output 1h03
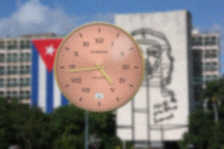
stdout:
4h44
